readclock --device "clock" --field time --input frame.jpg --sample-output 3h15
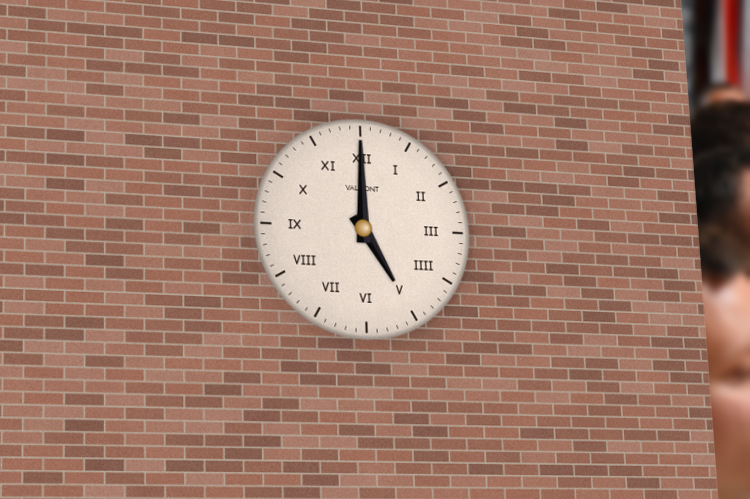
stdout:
5h00
